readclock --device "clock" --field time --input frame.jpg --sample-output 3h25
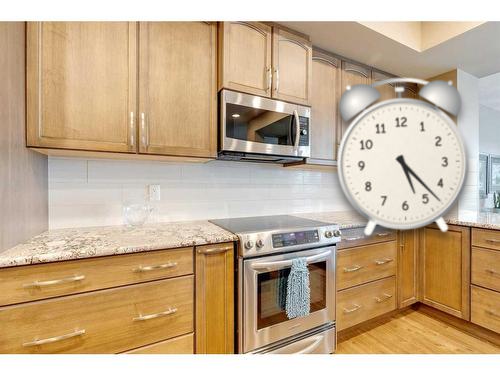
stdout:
5h23
